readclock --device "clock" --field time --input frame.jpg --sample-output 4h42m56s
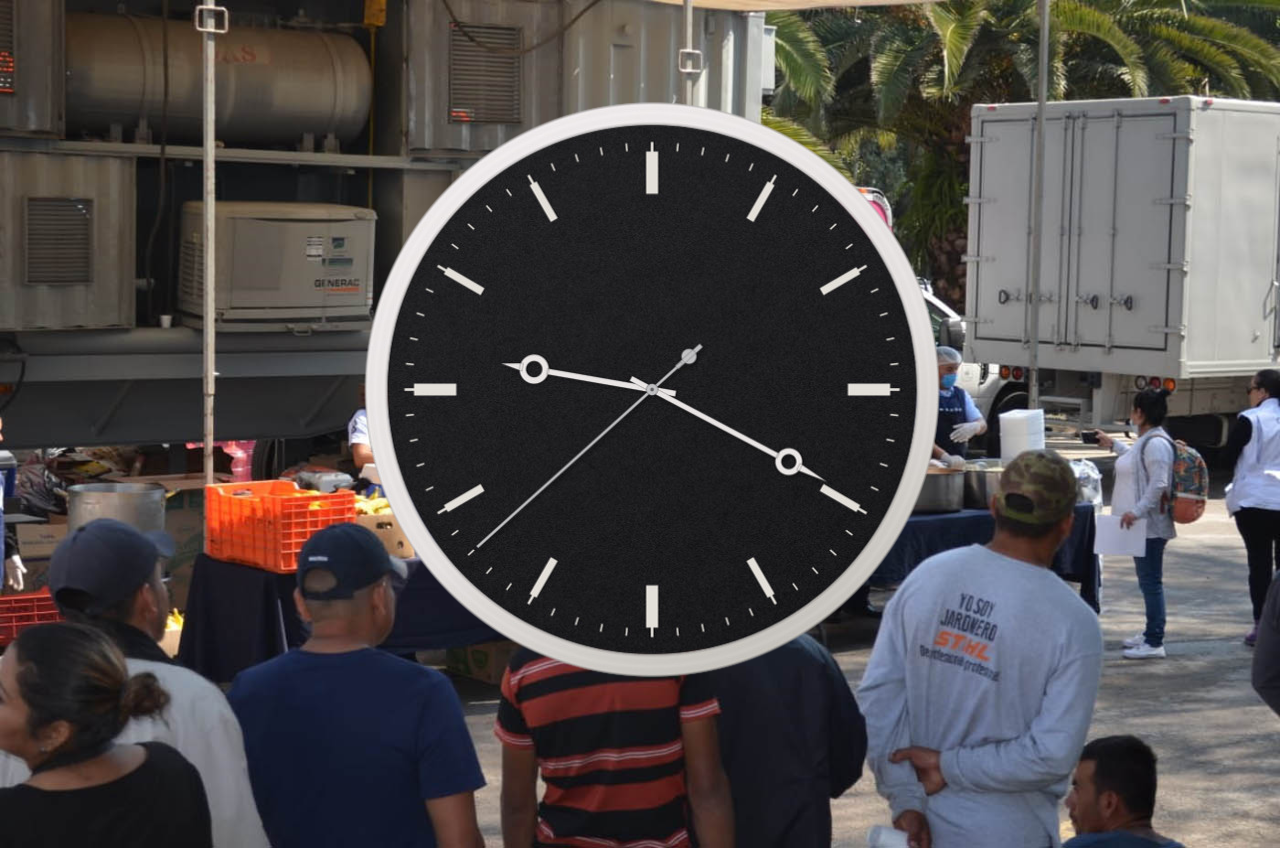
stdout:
9h19m38s
